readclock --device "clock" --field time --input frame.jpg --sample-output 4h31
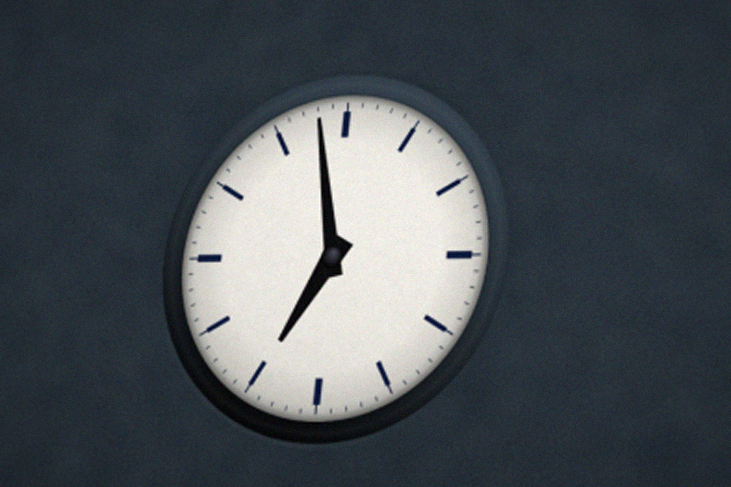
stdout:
6h58
